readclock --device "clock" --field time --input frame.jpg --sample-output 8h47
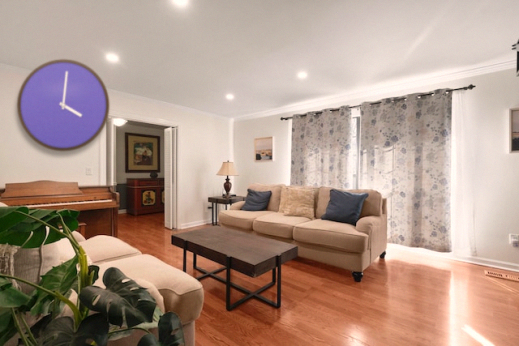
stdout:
4h01
